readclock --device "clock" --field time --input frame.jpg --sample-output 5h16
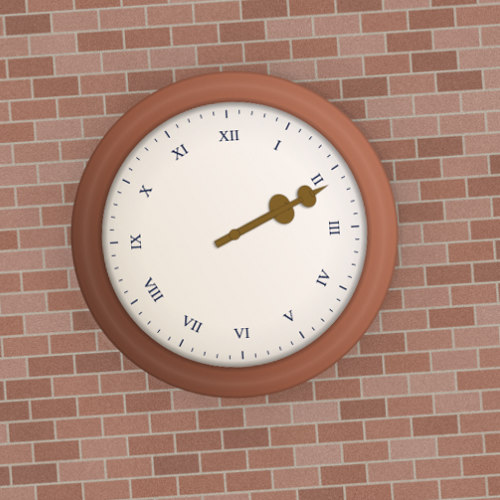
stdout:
2h11
